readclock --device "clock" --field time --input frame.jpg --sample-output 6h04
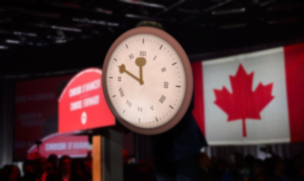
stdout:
11h49
